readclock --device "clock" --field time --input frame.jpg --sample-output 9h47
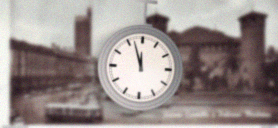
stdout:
11h57
